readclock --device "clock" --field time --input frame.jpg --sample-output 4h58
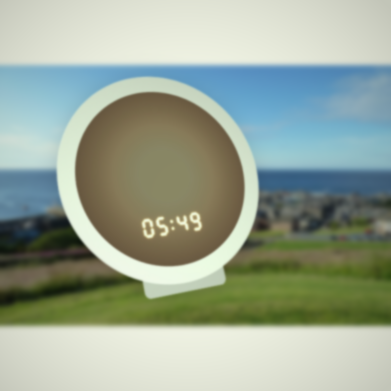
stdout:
5h49
